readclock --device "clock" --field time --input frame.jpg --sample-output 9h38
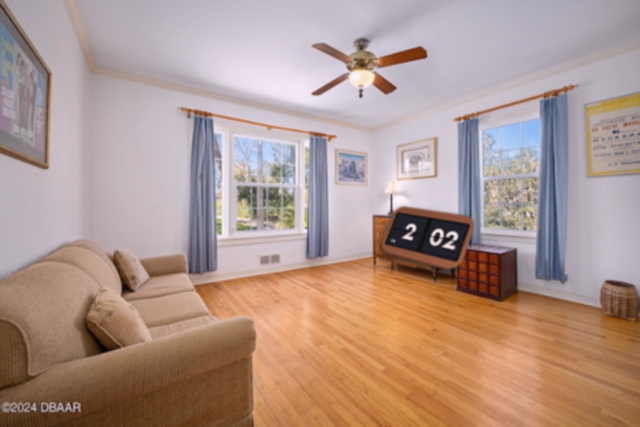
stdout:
2h02
